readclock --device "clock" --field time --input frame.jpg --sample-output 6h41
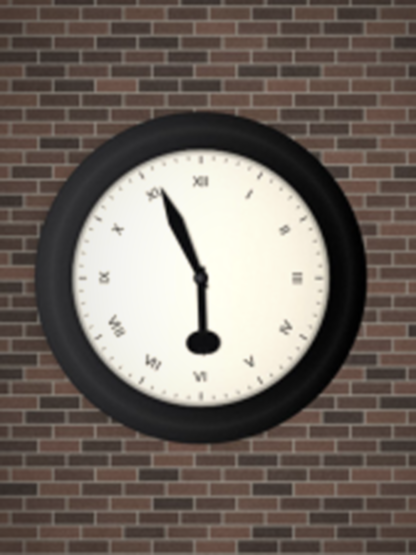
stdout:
5h56
